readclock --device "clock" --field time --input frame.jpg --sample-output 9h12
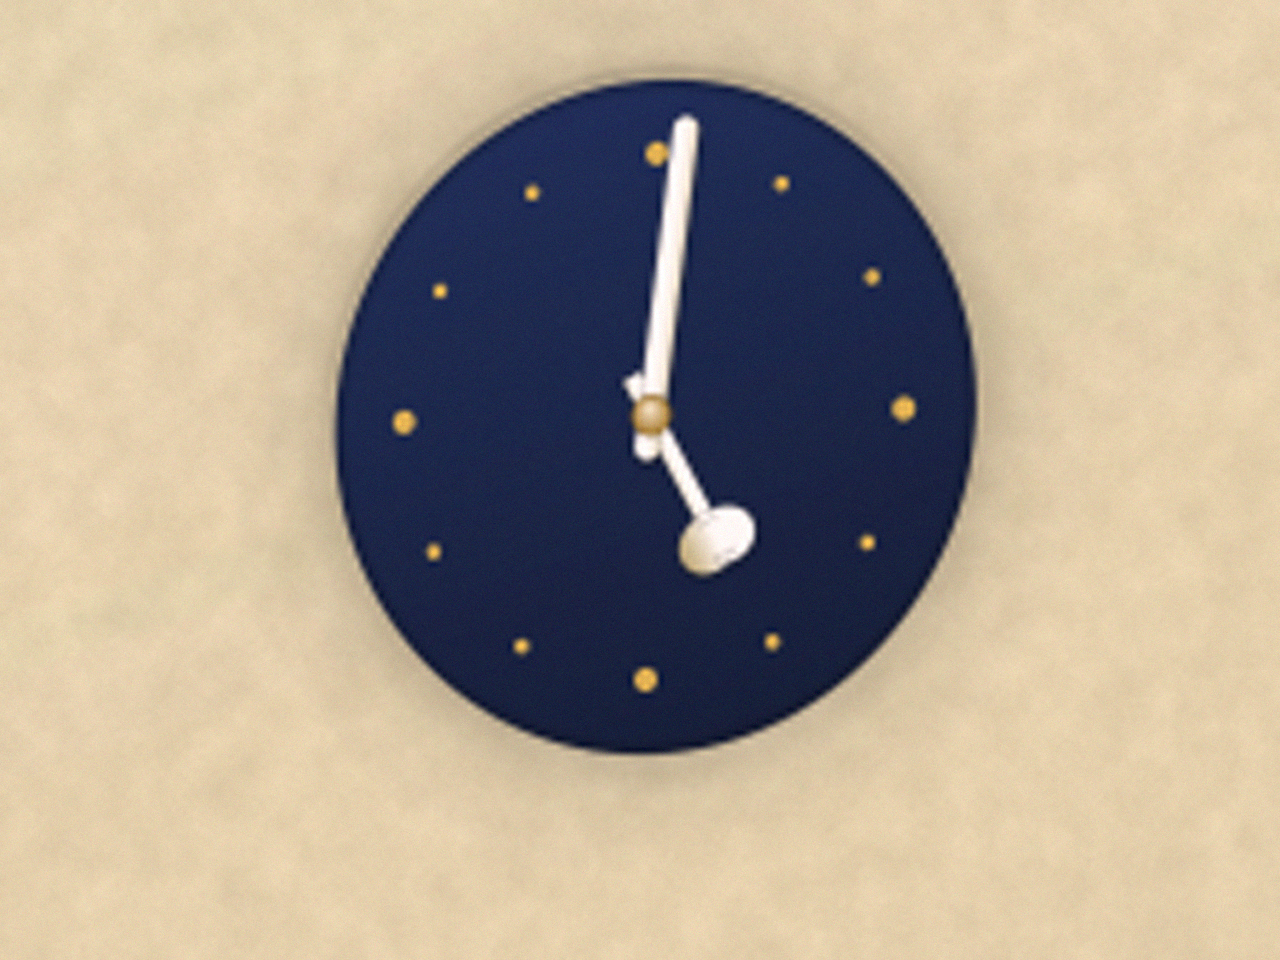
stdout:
5h01
